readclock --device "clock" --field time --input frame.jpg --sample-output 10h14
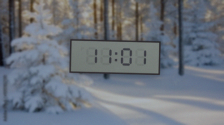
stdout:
11h01
